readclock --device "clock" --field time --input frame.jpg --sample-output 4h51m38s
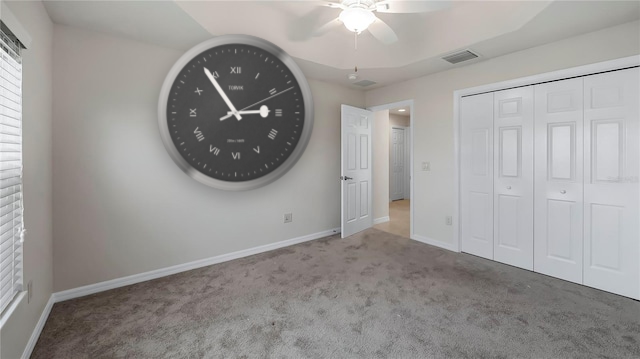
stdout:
2h54m11s
